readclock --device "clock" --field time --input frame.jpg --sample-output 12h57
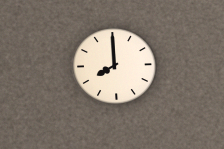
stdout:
8h00
